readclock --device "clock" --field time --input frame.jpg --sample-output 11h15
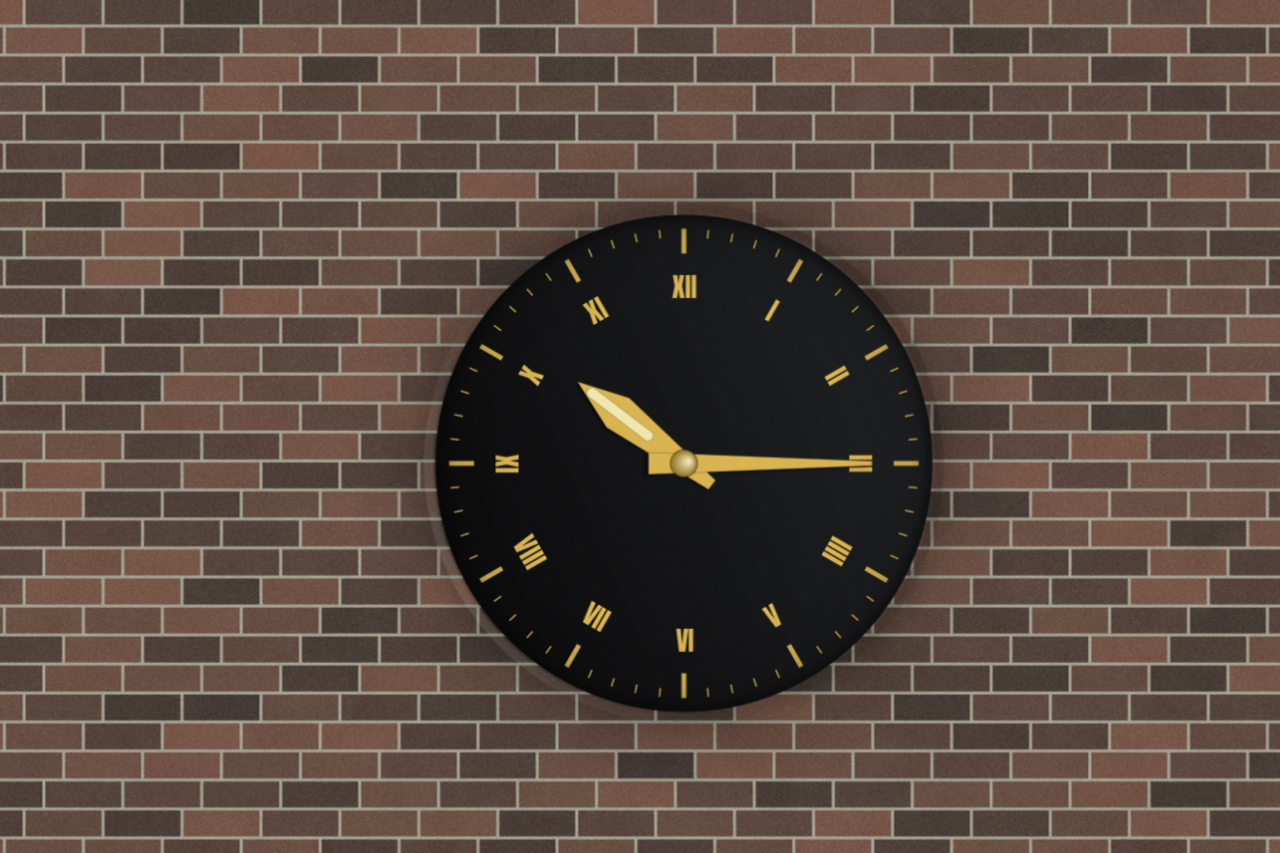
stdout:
10h15
